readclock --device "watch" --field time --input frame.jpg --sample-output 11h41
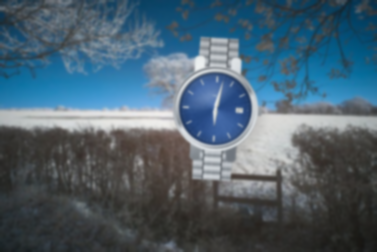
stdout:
6h02
